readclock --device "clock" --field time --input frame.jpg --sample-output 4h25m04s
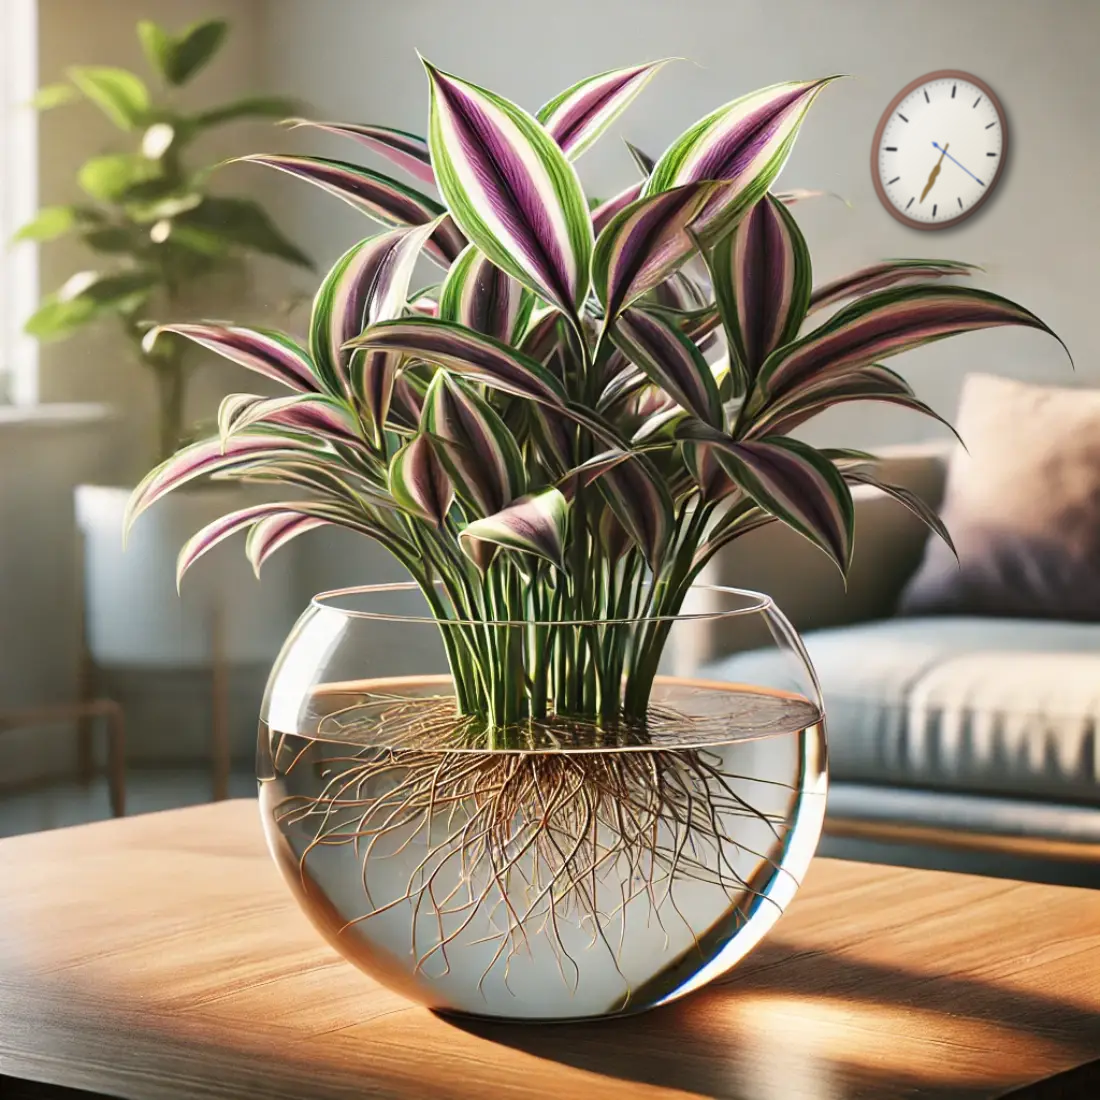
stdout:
6h33m20s
